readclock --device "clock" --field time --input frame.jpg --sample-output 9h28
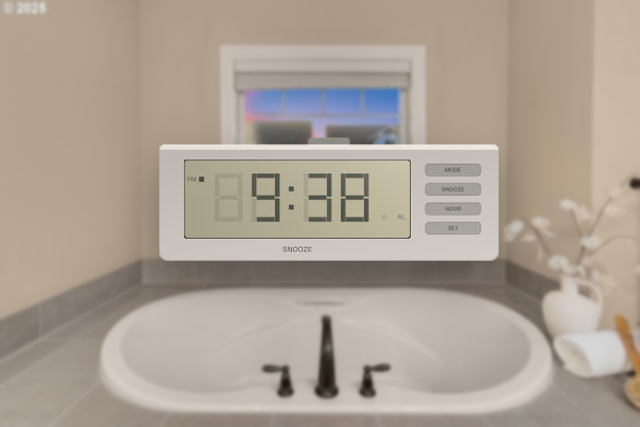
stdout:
9h38
